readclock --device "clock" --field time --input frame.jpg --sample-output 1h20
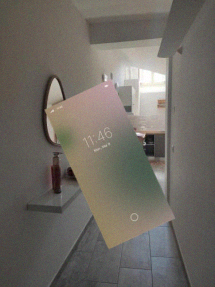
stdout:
11h46
